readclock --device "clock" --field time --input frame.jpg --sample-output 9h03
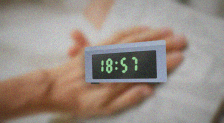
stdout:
18h57
